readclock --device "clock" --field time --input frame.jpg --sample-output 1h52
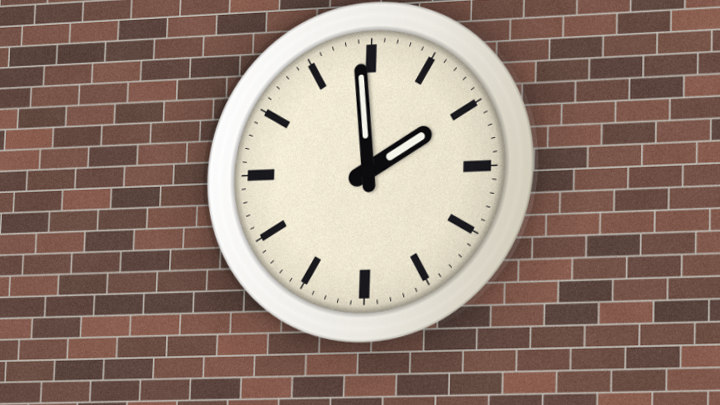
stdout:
1h59
